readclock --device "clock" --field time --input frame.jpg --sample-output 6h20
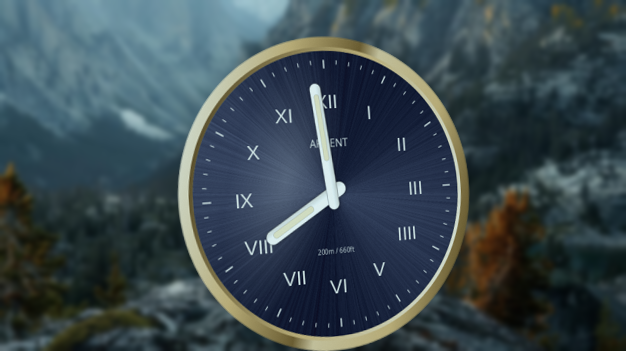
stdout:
7h59
